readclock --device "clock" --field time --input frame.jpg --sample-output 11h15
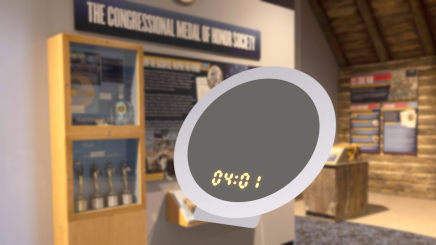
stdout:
4h01
